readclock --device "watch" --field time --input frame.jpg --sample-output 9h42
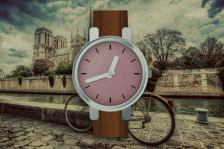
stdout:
12h42
